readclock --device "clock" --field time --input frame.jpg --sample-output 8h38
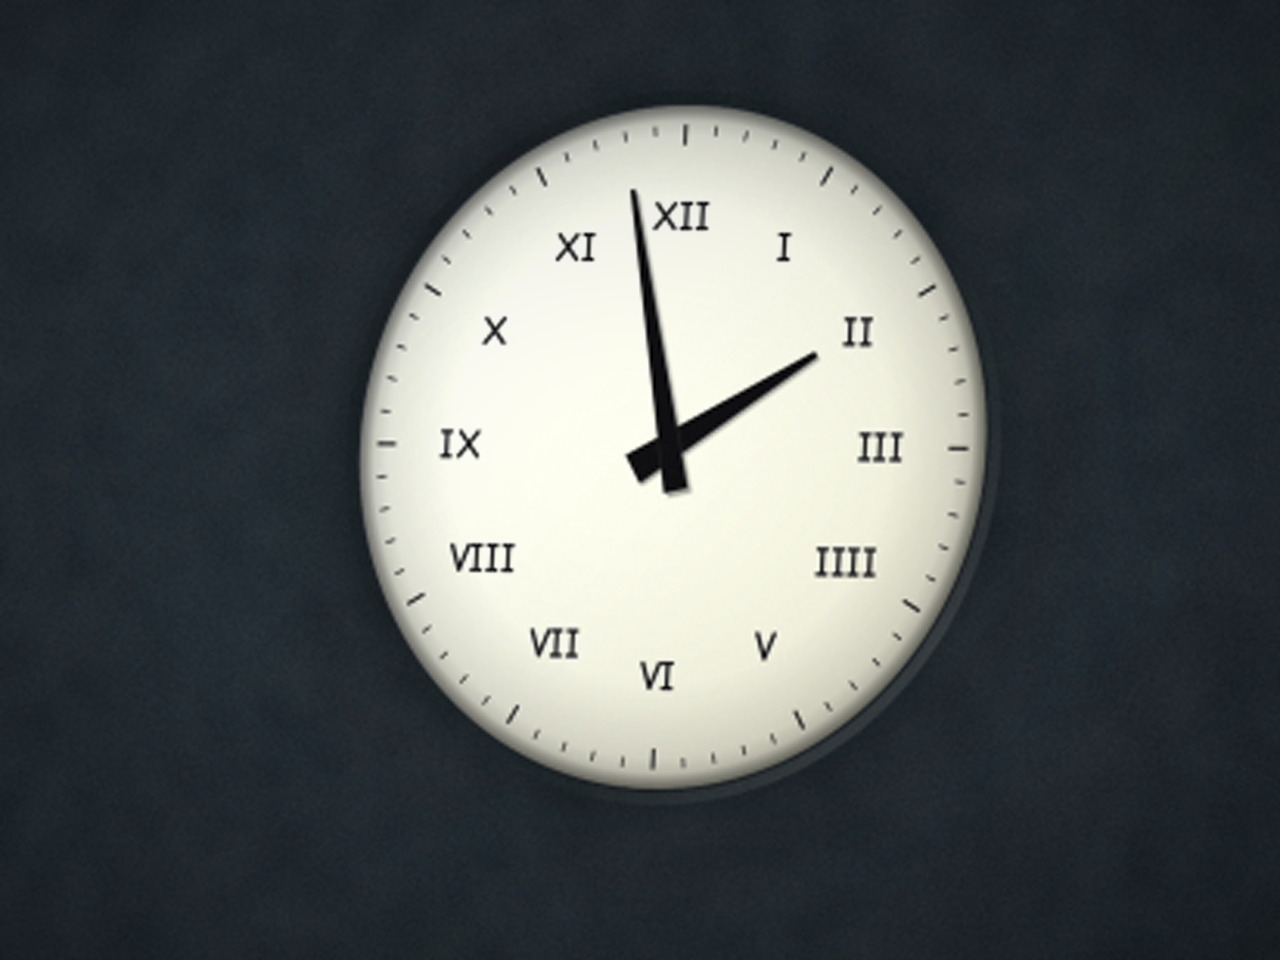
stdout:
1h58
